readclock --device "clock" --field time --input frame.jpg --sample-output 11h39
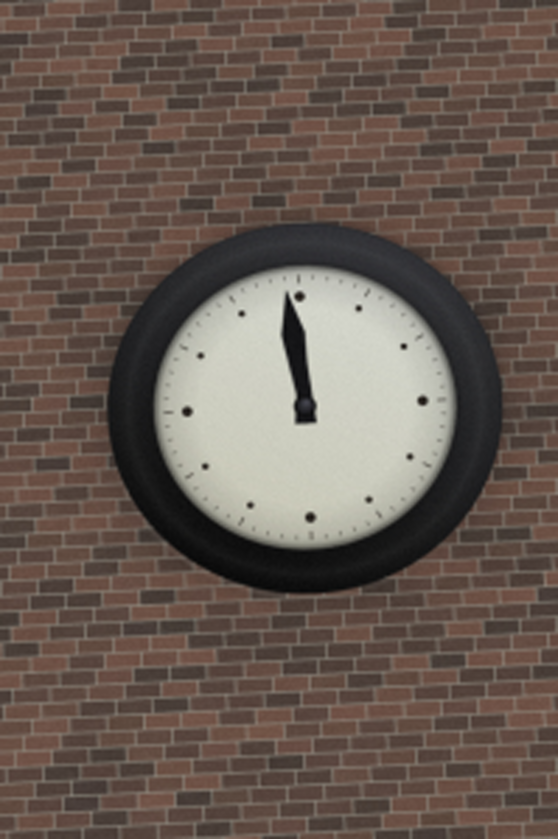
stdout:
11h59
